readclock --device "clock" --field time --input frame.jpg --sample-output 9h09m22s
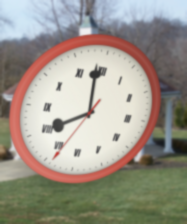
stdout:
7h58m34s
